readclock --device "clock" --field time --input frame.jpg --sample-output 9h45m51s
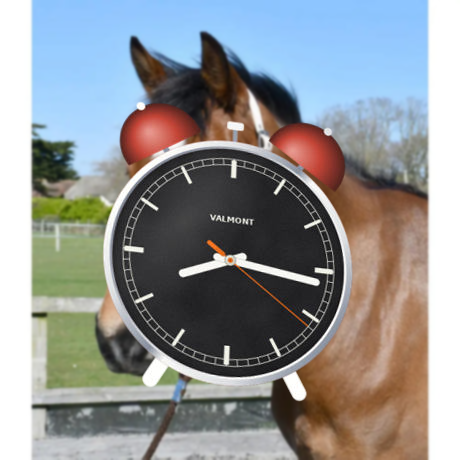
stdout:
8h16m21s
